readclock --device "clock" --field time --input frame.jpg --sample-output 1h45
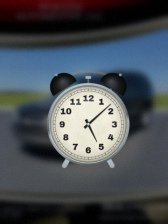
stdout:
5h08
